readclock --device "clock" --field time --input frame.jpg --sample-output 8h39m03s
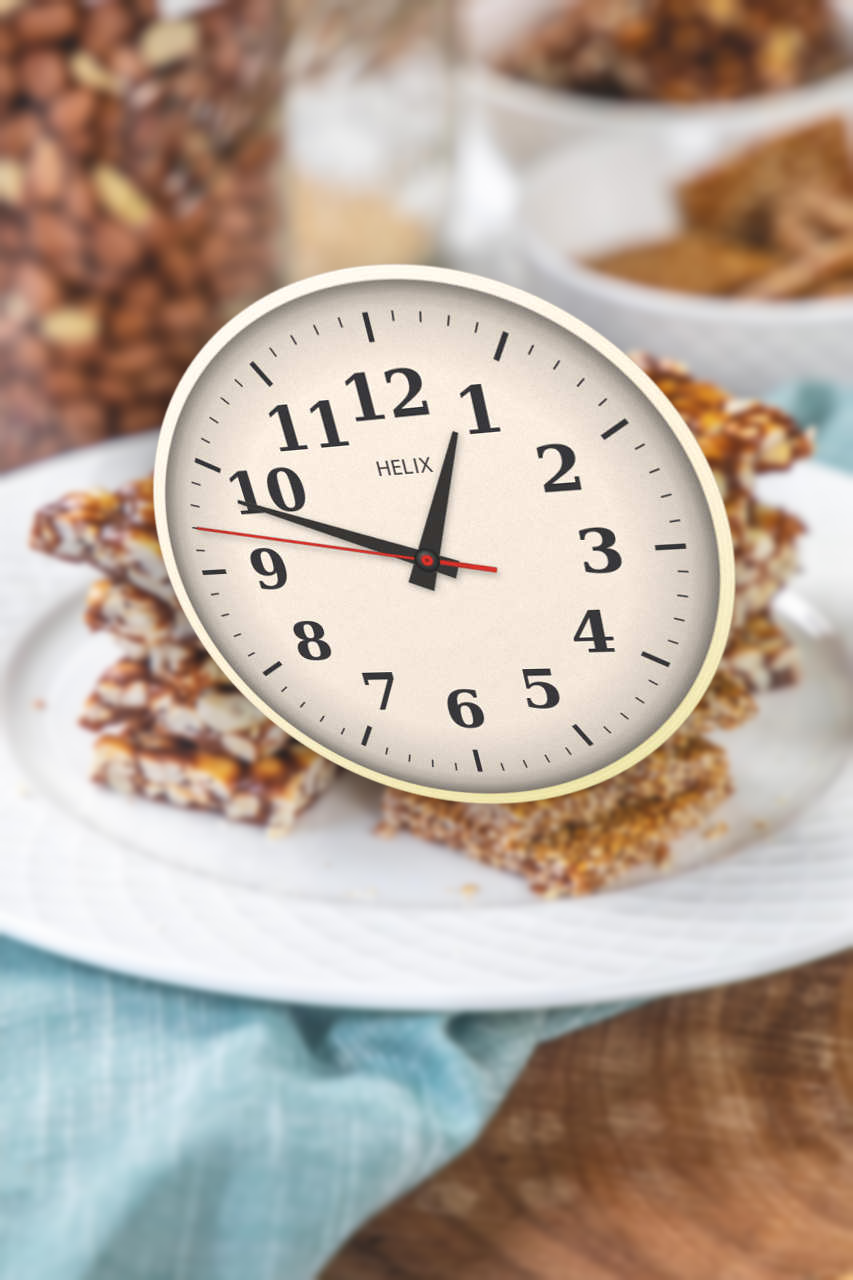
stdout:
12h48m47s
